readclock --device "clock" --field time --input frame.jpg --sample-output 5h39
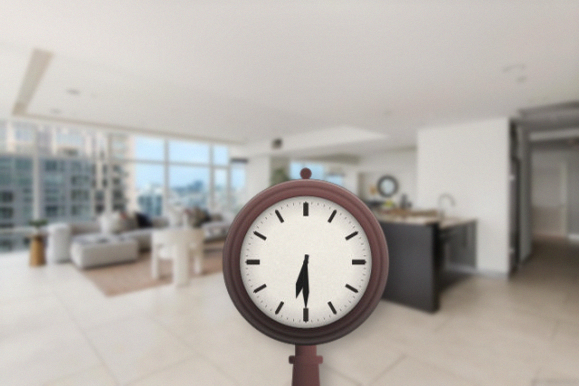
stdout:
6h30
